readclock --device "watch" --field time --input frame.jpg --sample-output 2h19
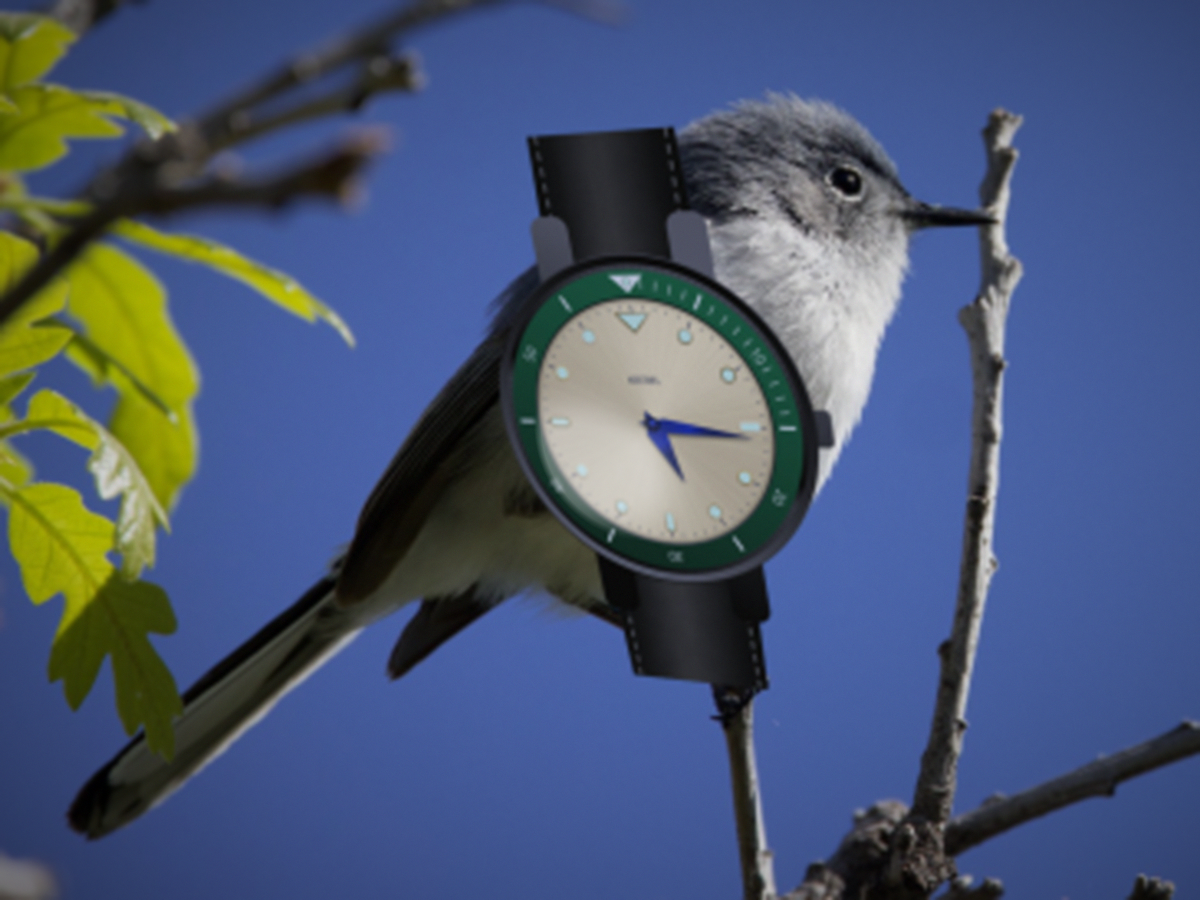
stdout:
5h16
